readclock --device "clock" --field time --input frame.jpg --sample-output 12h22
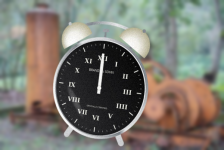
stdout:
12h00
